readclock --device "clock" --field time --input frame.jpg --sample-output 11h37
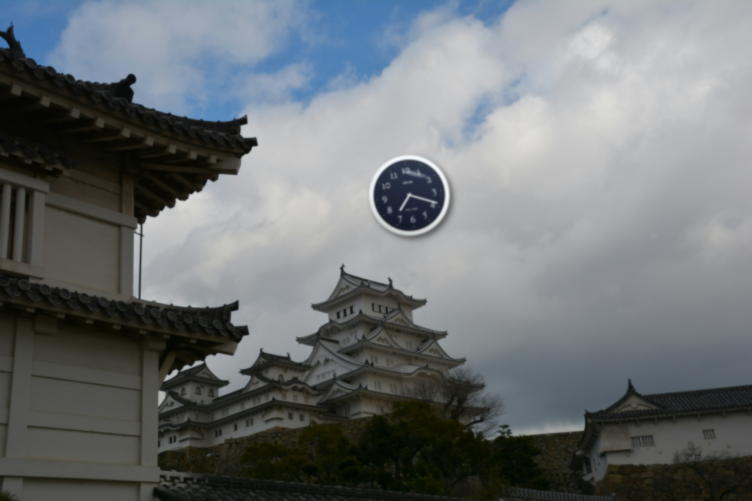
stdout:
7h19
